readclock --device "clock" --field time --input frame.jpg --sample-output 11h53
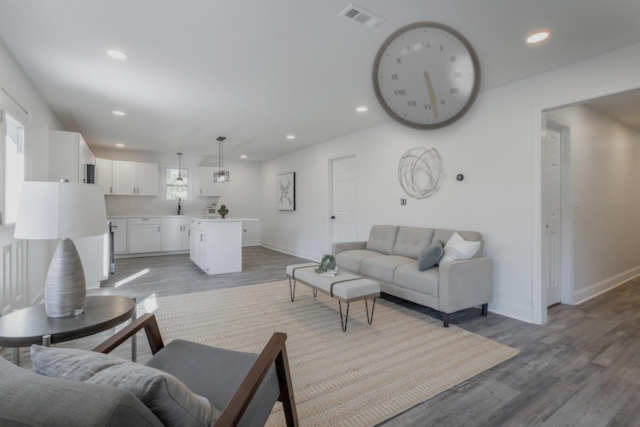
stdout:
5h28
